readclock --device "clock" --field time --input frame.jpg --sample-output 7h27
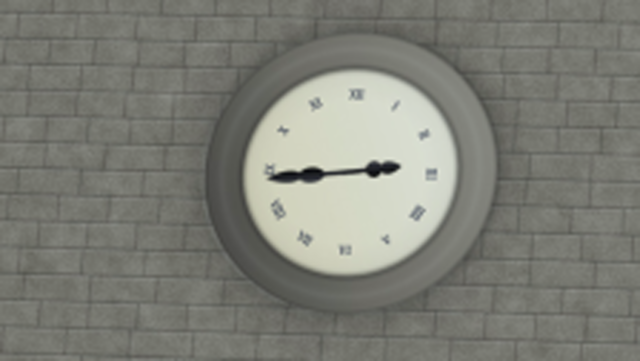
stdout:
2h44
